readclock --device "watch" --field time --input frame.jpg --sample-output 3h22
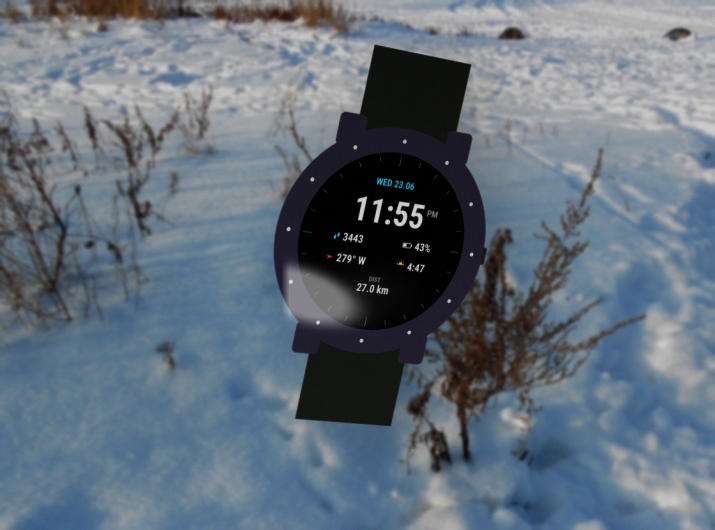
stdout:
11h55
